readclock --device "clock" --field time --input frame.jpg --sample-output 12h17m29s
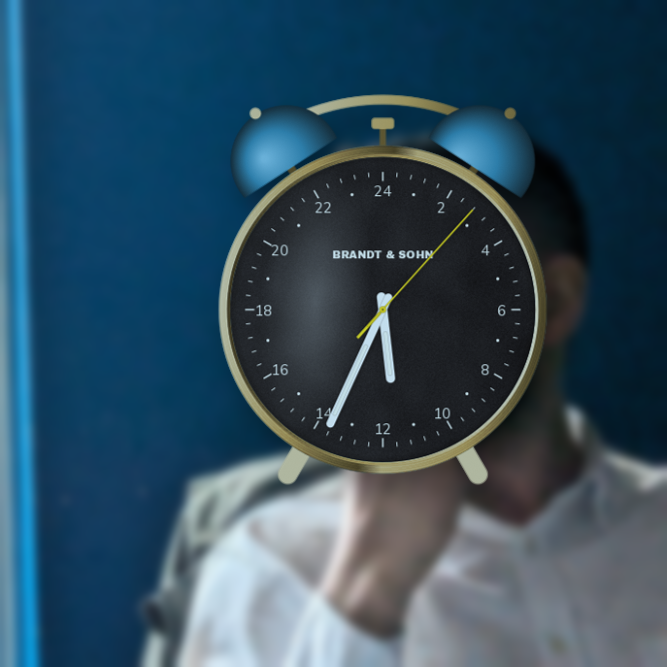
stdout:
11h34m07s
